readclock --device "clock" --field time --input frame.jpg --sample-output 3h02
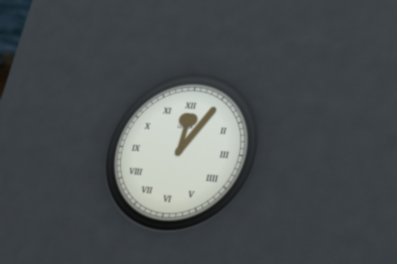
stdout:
12h05
